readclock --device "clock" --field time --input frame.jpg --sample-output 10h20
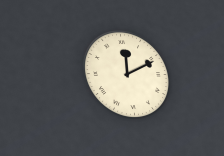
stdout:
12h11
